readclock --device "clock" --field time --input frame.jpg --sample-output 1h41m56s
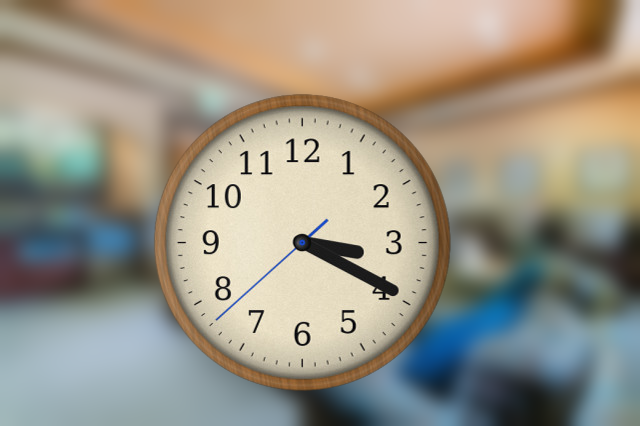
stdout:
3h19m38s
